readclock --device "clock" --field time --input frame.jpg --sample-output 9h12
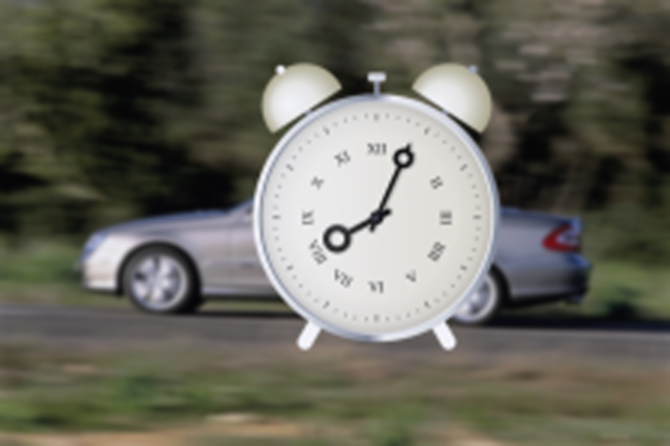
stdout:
8h04
